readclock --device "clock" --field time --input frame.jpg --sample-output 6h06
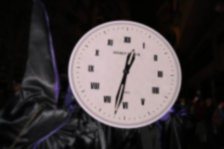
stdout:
12h32
